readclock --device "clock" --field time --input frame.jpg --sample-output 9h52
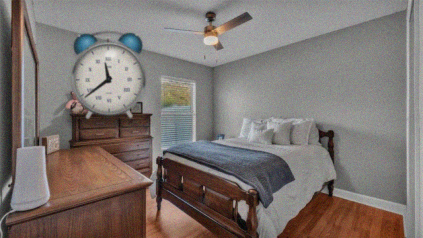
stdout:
11h39
